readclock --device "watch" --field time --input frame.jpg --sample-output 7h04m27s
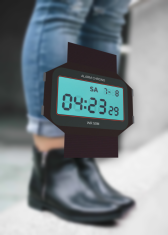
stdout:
4h23m29s
